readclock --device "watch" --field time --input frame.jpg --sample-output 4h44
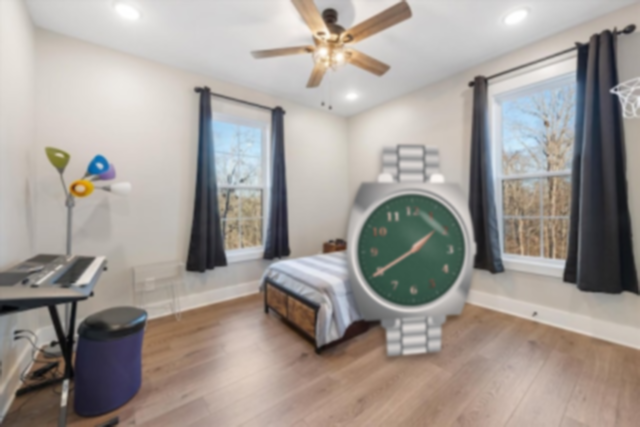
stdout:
1h40
